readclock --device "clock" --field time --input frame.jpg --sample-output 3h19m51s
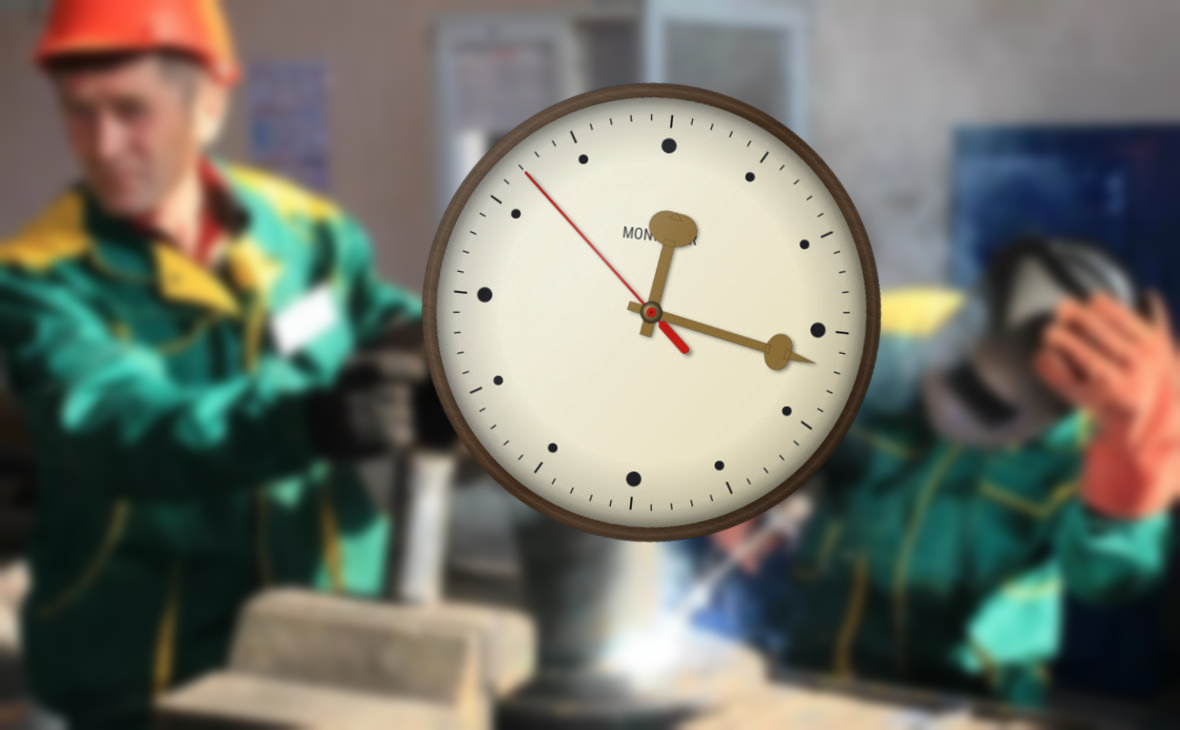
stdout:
12h16m52s
